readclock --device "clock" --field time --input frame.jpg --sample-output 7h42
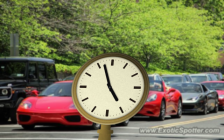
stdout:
4h57
